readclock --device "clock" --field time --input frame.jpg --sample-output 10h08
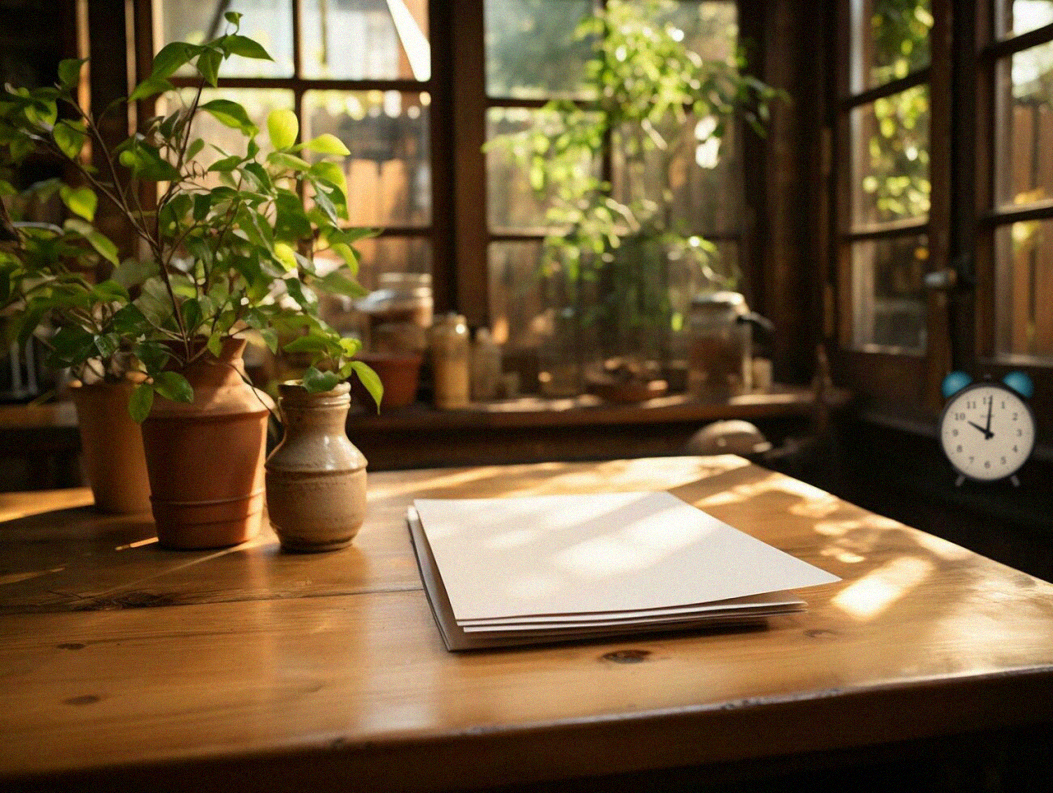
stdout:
10h01
